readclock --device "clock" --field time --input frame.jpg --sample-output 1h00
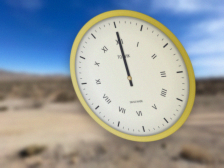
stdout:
12h00
